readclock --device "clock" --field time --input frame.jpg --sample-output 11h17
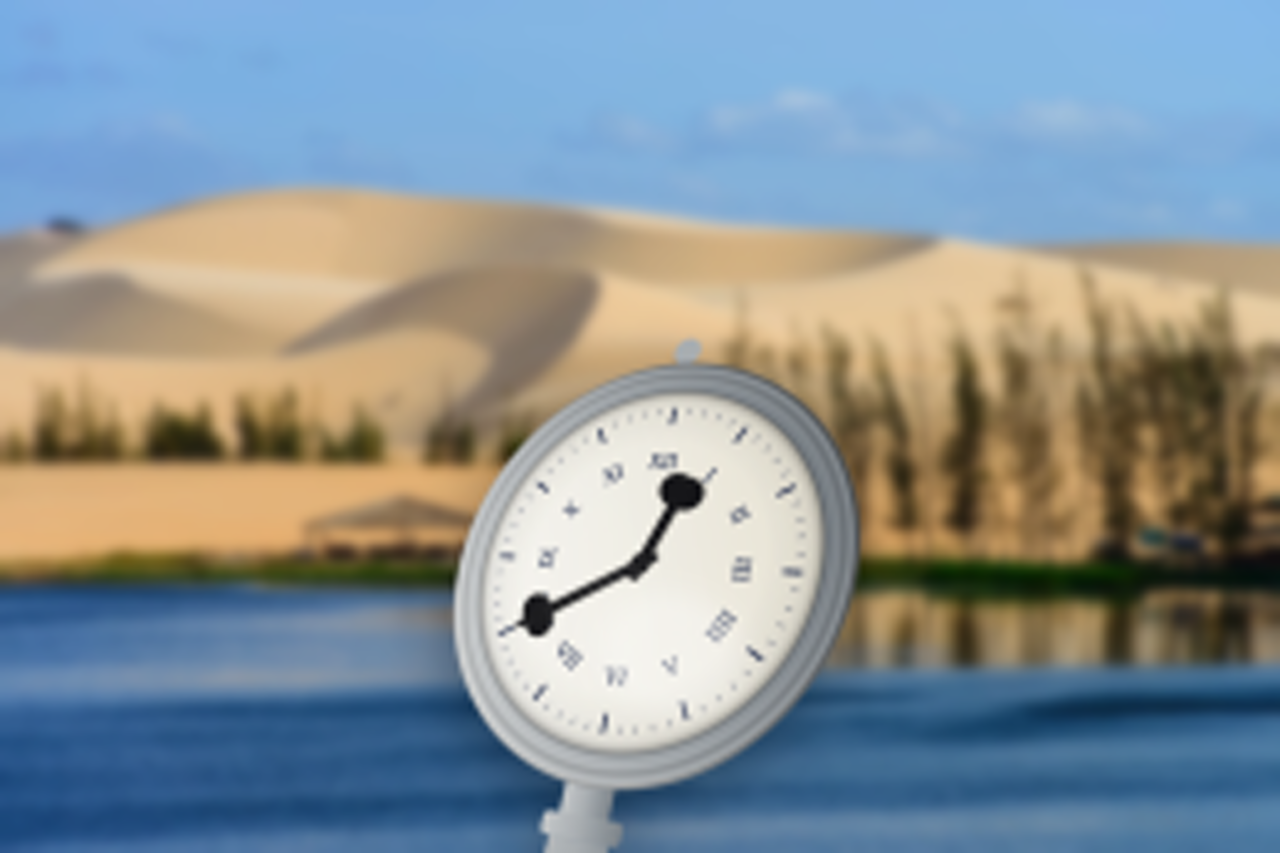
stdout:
12h40
